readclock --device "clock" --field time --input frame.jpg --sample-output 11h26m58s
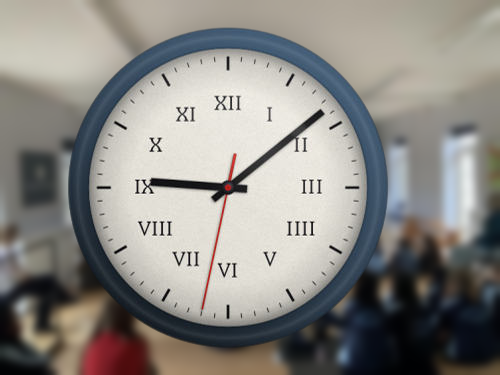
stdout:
9h08m32s
